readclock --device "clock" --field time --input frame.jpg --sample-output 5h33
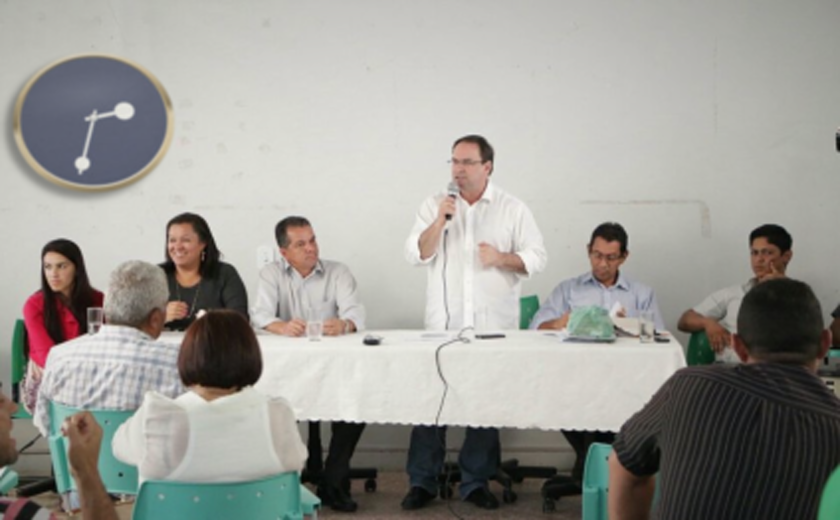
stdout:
2h32
